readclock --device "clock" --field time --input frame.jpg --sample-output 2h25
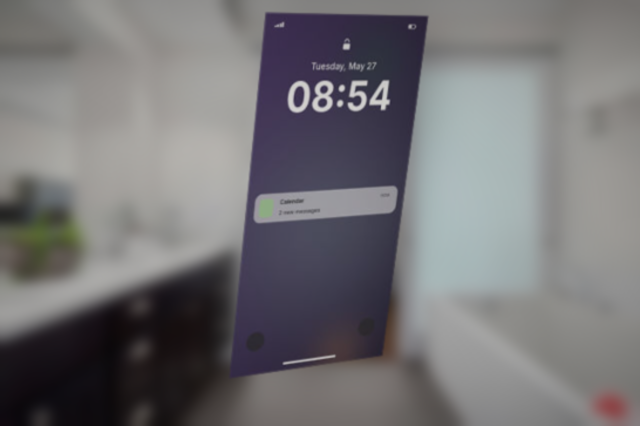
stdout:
8h54
